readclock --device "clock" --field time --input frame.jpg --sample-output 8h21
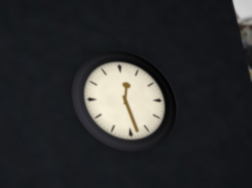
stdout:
12h28
